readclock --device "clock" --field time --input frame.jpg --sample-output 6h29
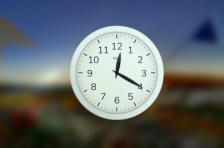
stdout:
12h20
